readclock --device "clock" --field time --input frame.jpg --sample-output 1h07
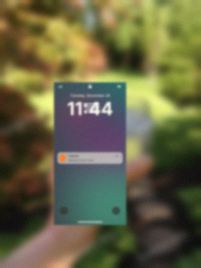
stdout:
11h44
